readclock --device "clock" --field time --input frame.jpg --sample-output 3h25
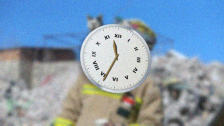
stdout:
11h34
